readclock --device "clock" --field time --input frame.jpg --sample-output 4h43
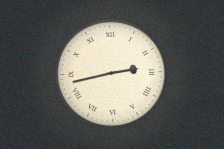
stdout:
2h43
